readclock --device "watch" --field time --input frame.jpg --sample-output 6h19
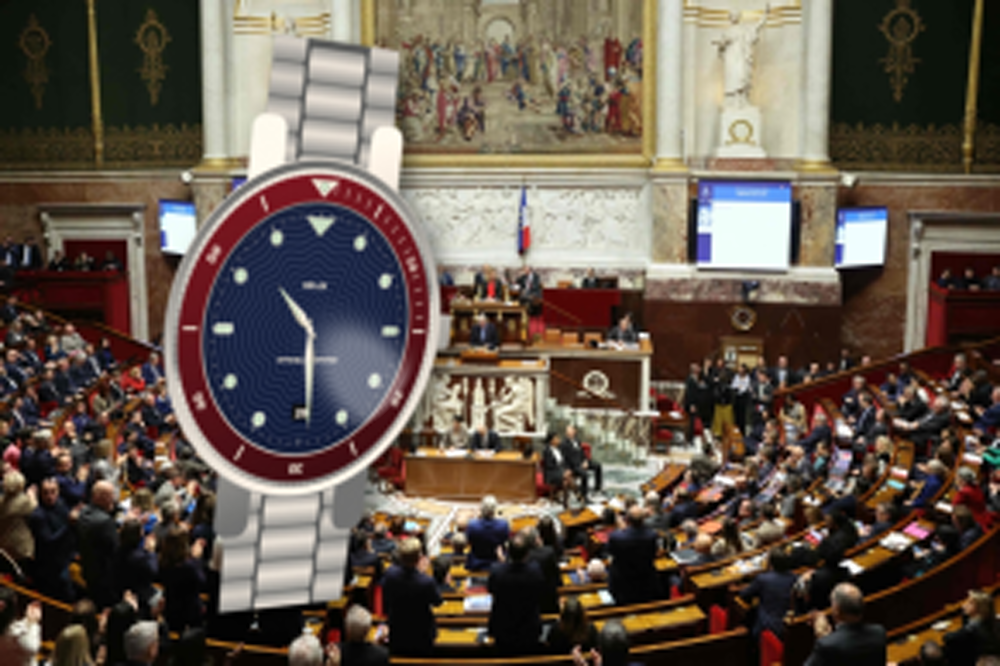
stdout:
10h29
